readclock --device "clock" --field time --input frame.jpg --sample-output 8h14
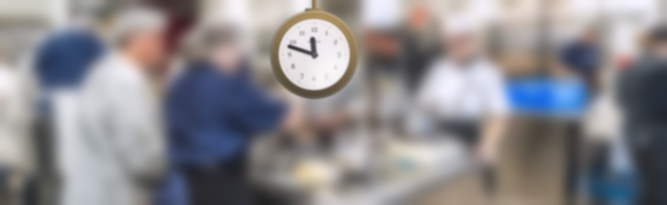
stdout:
11h48
